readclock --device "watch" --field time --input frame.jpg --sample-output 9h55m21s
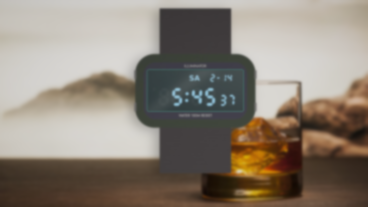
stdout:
5h45m37s
